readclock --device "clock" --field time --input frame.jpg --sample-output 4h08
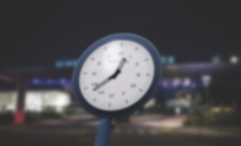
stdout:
12h38
